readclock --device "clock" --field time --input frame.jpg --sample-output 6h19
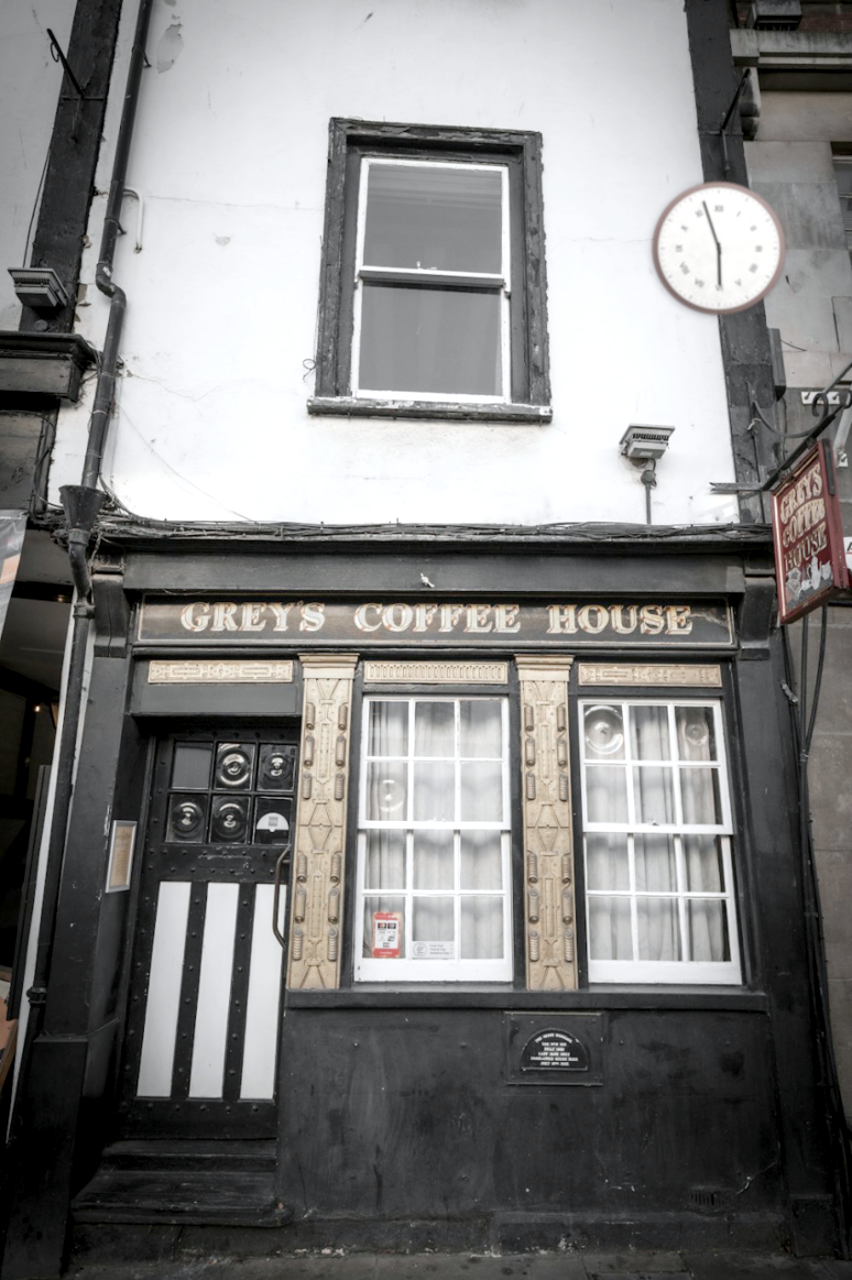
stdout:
5h57
